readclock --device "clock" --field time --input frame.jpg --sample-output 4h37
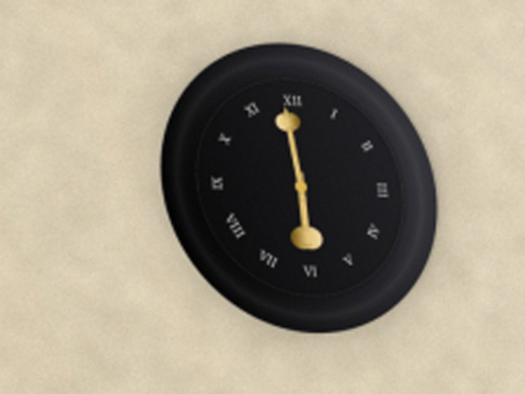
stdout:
5h59
